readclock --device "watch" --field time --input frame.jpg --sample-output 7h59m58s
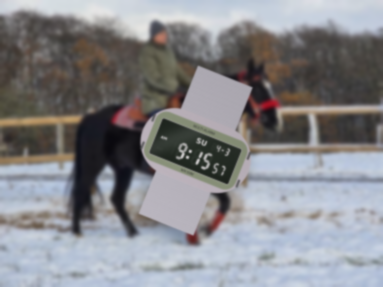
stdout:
9h15m57s
